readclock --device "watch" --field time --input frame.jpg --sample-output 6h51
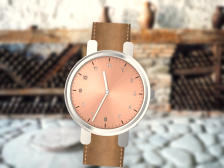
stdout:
11h34
